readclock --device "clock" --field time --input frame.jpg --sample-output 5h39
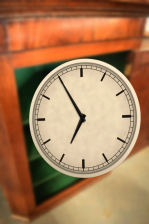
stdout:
6h55
